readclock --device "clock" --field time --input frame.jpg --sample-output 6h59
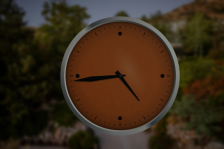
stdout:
4h44
